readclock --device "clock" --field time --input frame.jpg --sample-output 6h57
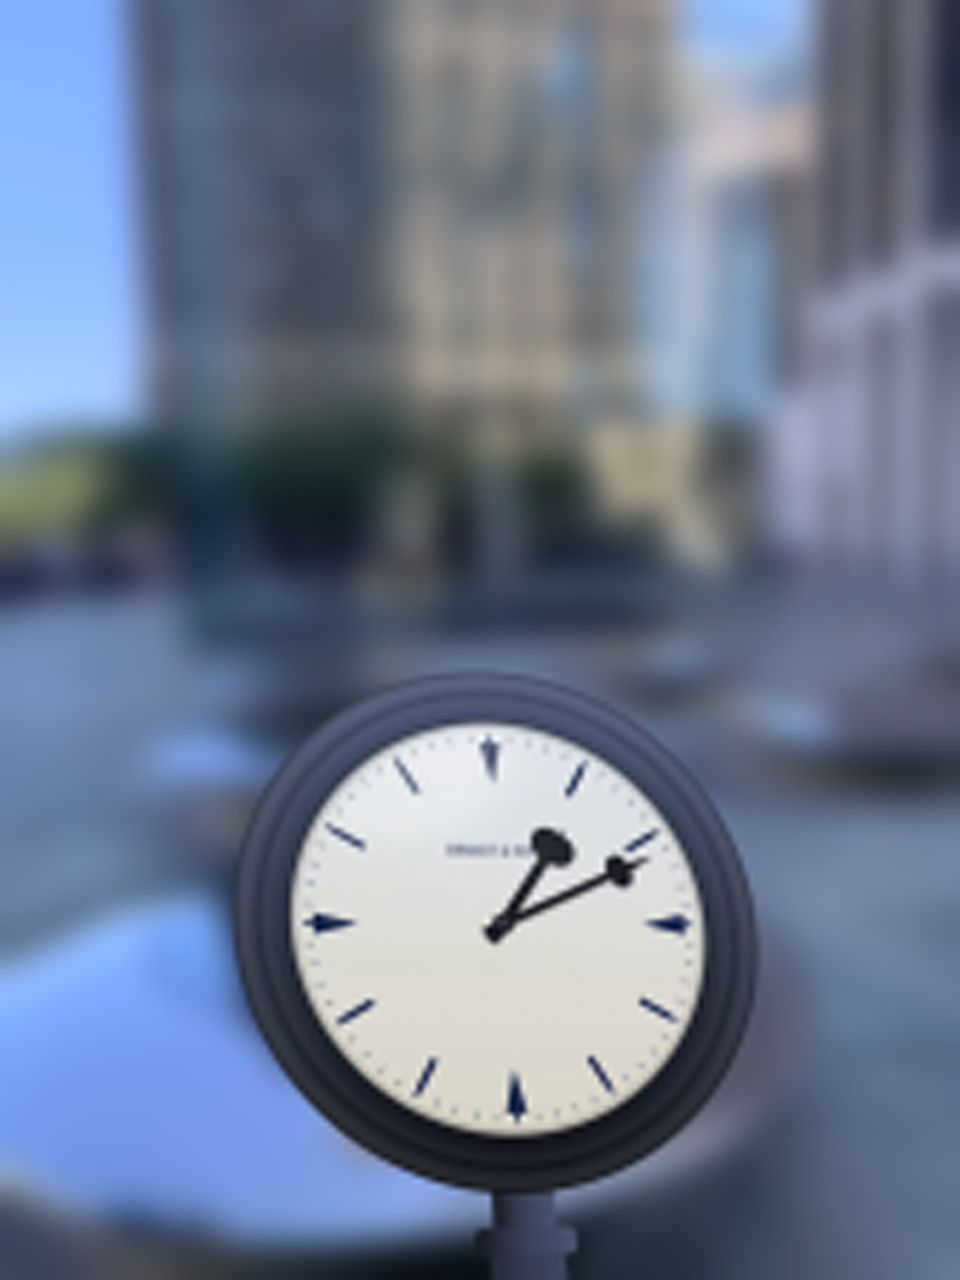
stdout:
1h11
